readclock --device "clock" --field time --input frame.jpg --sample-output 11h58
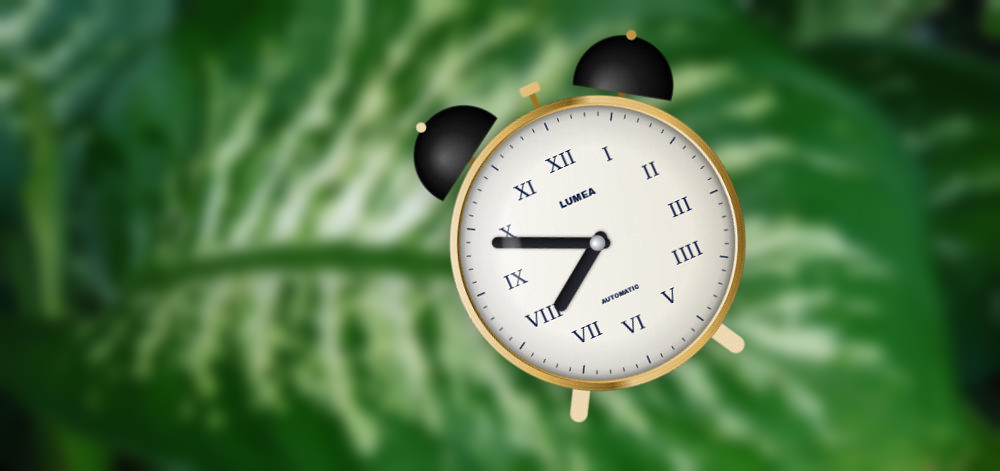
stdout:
7h49
